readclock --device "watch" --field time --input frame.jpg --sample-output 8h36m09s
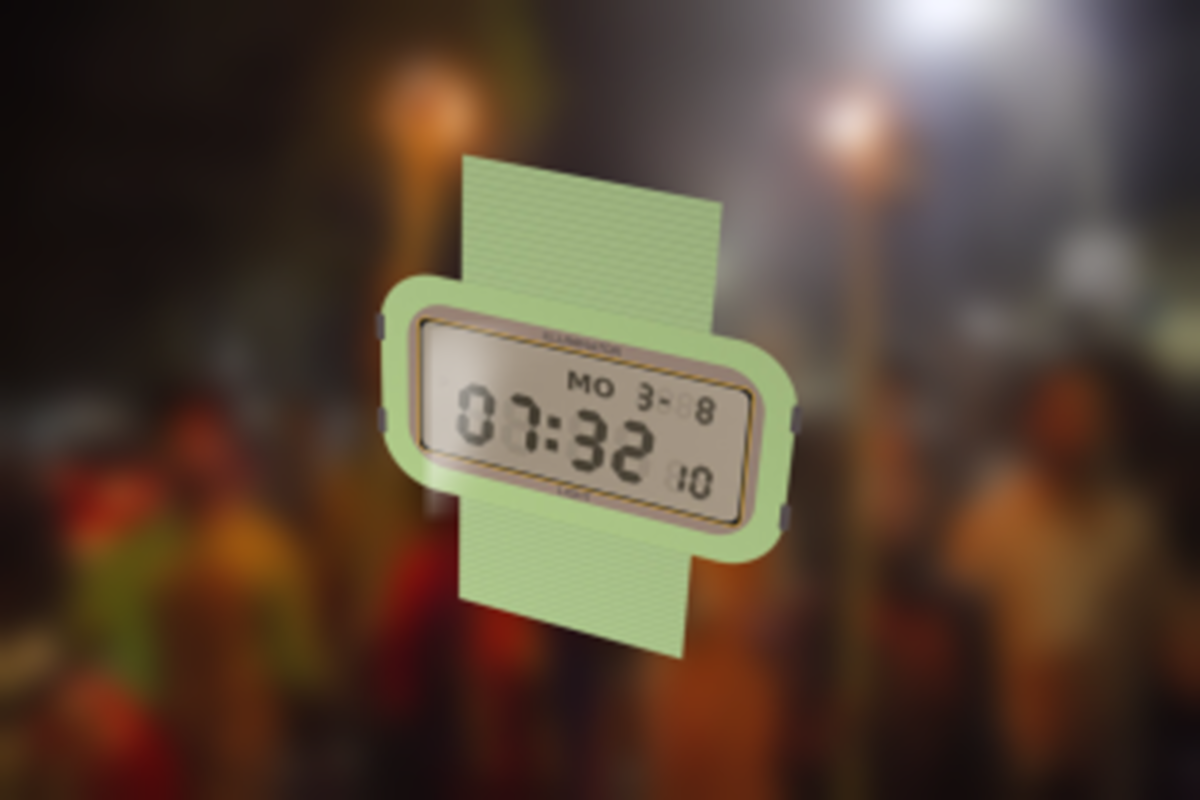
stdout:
7h32m10s
